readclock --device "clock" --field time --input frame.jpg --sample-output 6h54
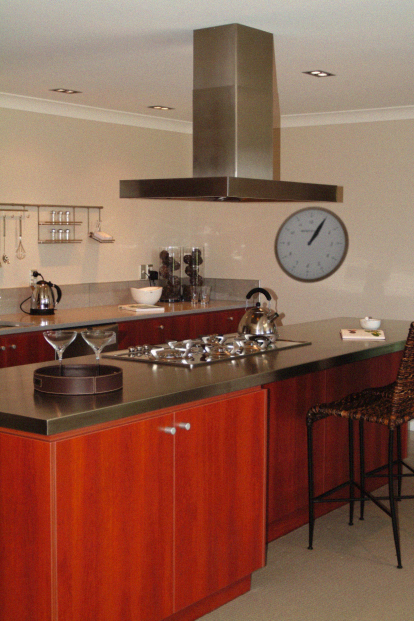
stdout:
1h05
